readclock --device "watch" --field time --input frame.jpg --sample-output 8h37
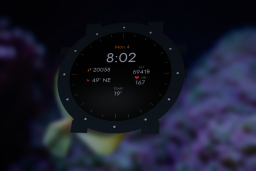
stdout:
8h02
